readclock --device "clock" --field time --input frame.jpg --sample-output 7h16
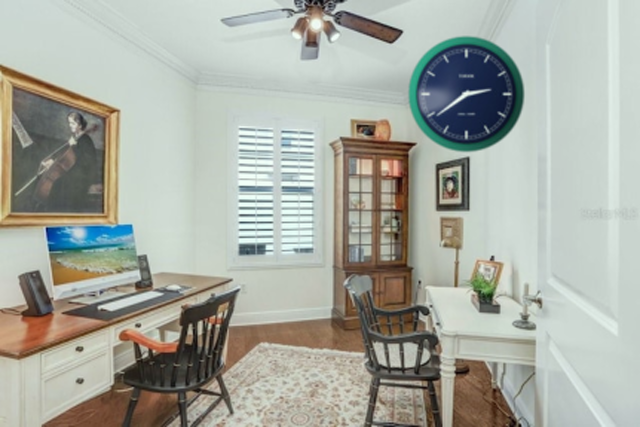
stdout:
2h39
